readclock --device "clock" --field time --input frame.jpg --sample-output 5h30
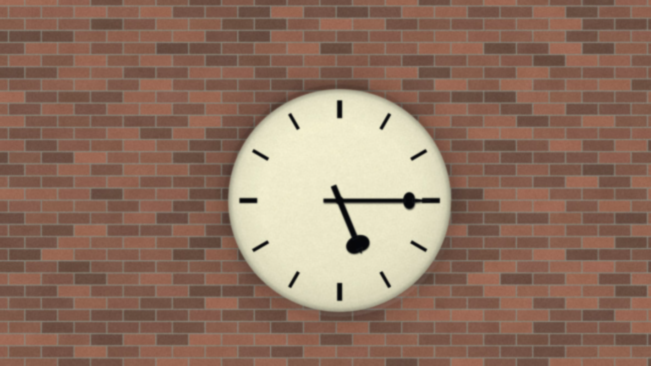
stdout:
5h15
